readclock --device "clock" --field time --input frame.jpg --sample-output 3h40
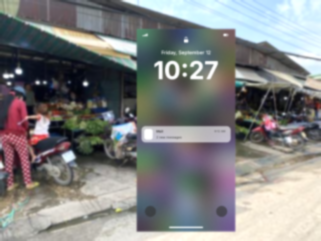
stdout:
10h27
